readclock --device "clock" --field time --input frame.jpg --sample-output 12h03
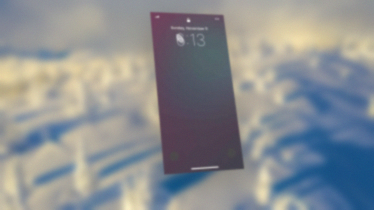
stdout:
6h13
